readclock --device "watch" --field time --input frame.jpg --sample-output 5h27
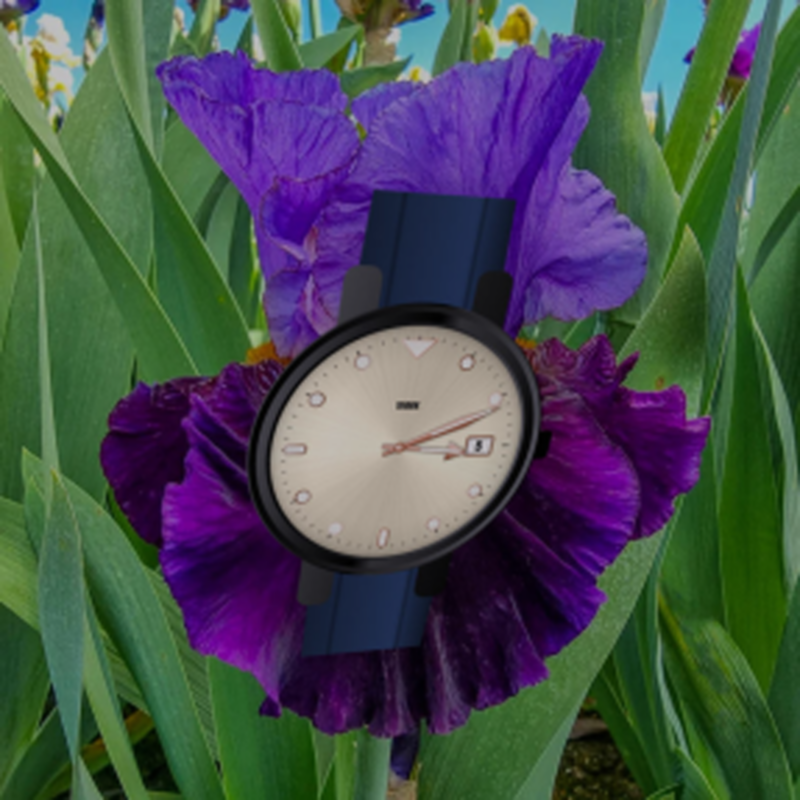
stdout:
3h11
